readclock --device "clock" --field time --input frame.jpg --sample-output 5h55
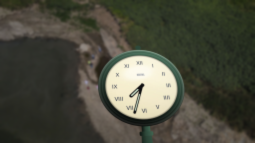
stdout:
7h33
